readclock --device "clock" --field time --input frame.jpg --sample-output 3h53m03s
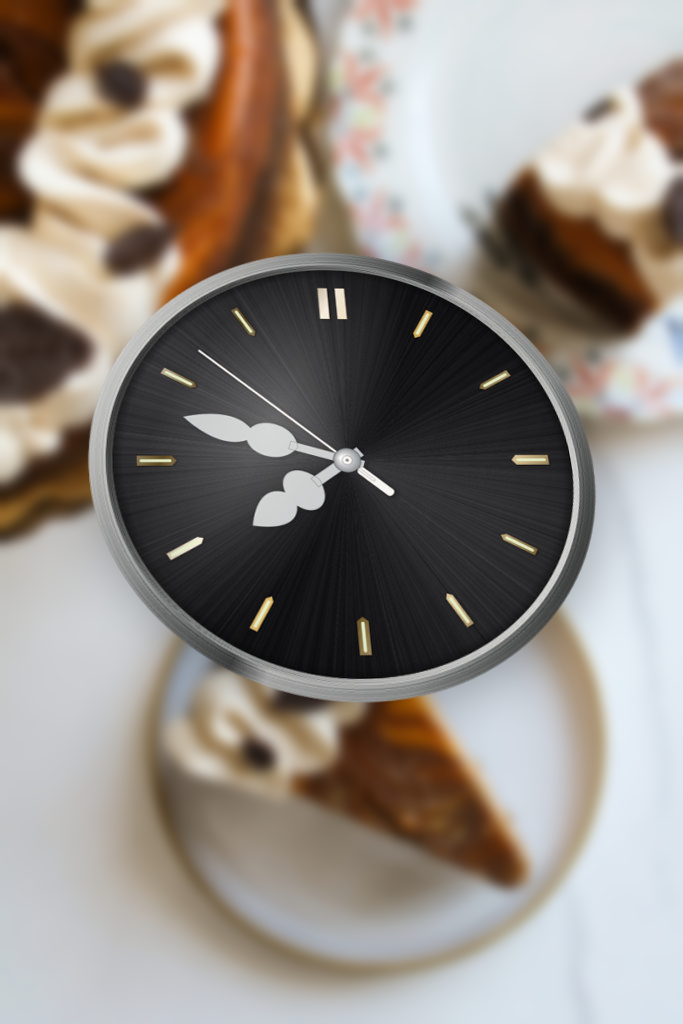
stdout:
7h47m52s
